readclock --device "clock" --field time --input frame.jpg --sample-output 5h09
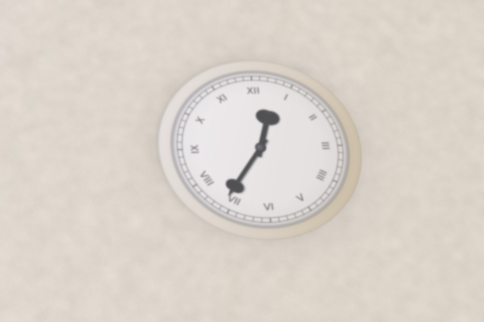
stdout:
12h36
